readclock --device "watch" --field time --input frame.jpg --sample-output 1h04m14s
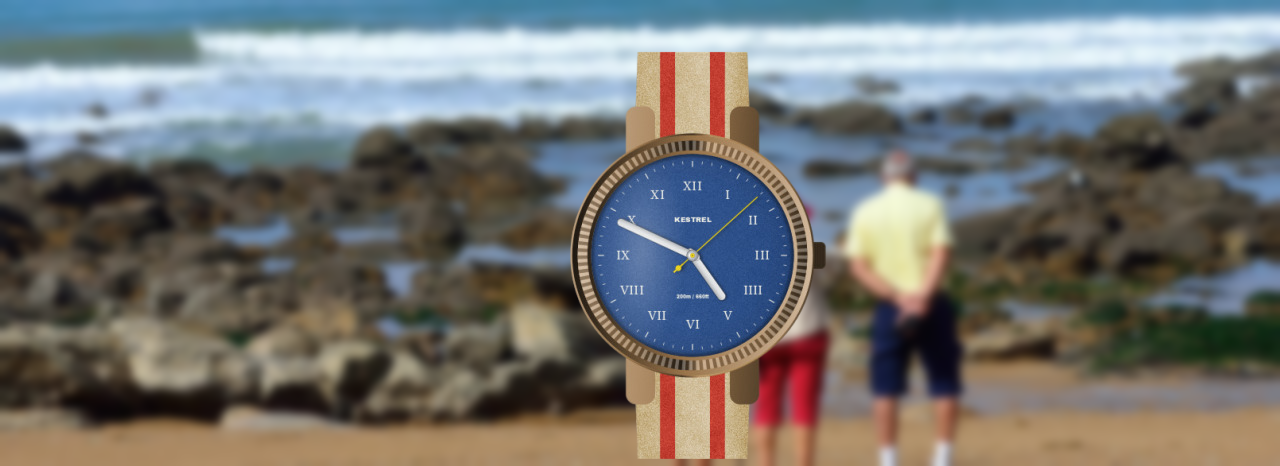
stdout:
4h49m08s
